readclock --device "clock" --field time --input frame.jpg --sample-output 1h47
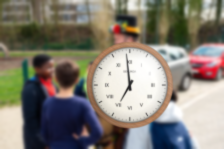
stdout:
6h59
